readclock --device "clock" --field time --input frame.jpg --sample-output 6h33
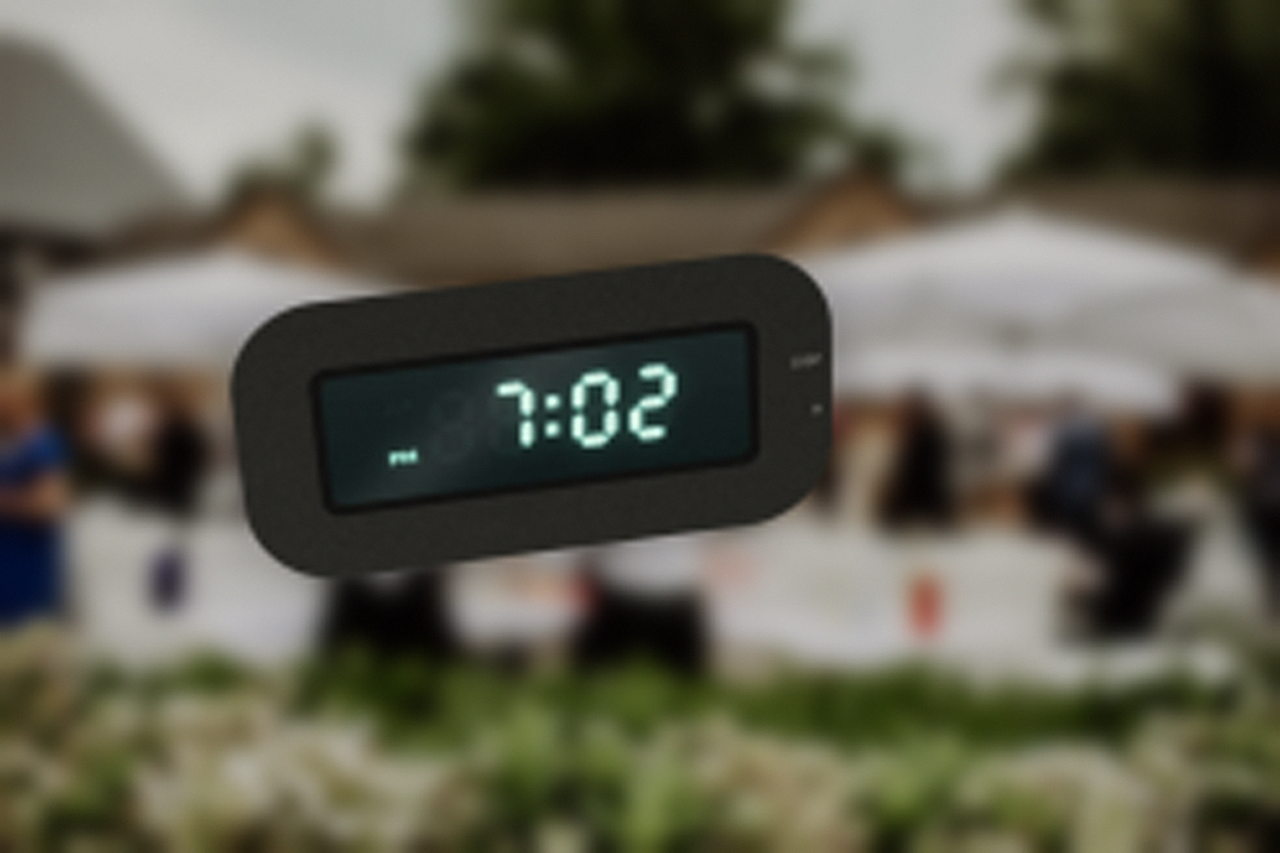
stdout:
7h02
